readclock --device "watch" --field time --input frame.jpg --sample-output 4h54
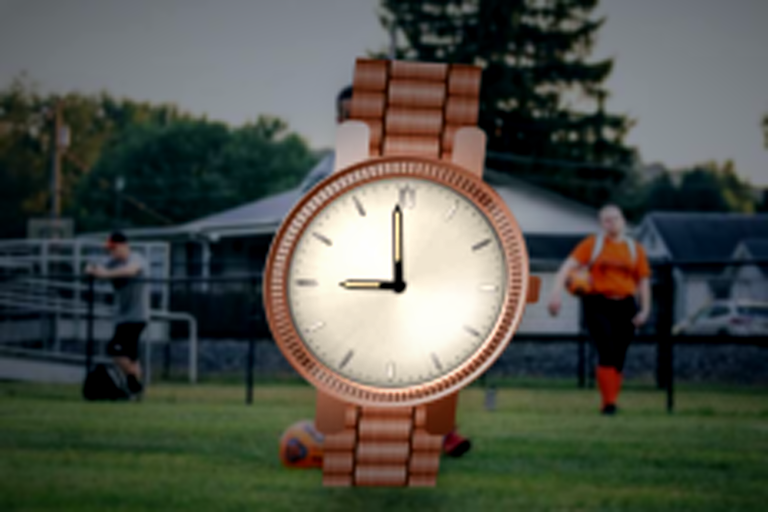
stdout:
8h59
